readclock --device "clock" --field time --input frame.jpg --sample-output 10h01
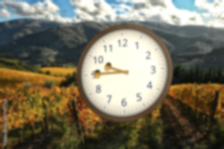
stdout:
9h45
